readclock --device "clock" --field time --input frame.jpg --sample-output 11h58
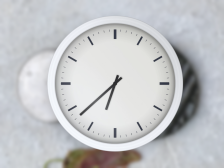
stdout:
6h38
